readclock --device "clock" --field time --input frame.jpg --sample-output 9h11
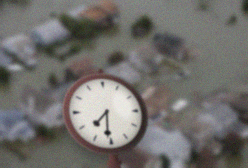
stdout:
7h31
